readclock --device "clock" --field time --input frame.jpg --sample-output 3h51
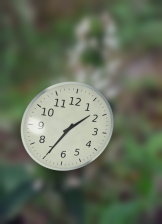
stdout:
1h35
